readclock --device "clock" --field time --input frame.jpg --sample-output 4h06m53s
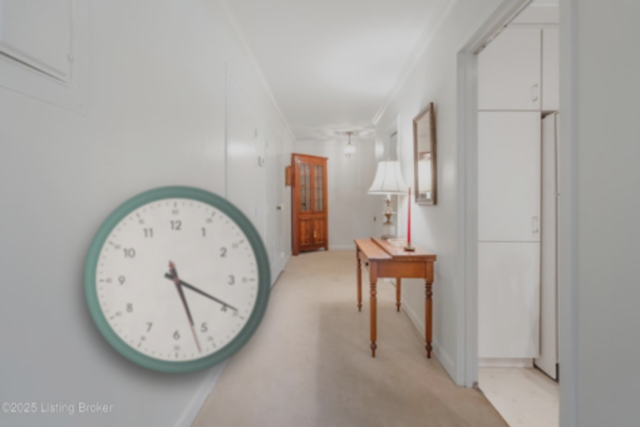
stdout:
5h19m27s
